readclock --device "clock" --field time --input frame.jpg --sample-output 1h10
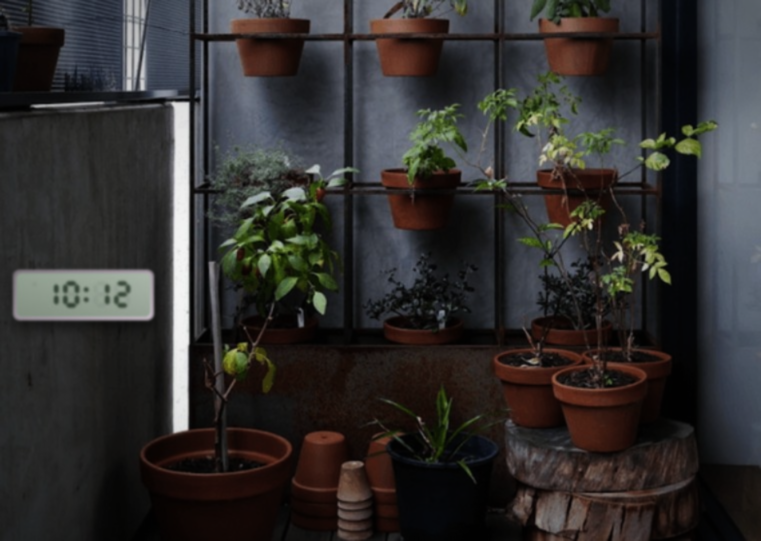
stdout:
10h12
